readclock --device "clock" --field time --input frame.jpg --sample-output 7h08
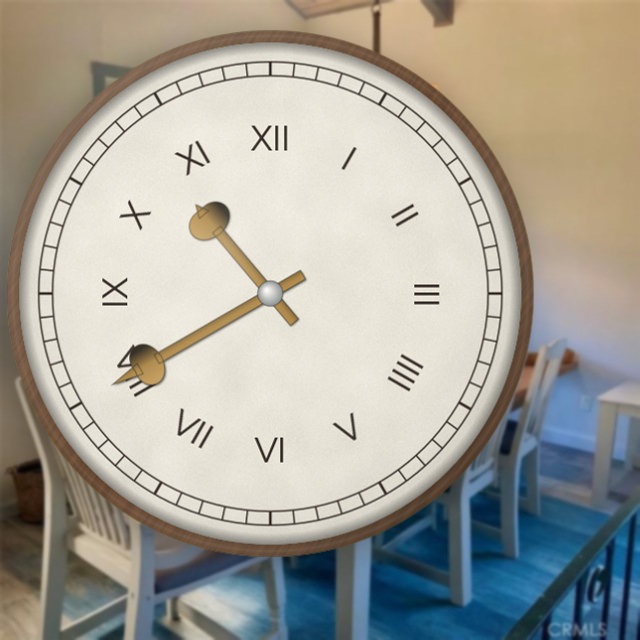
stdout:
10h40
